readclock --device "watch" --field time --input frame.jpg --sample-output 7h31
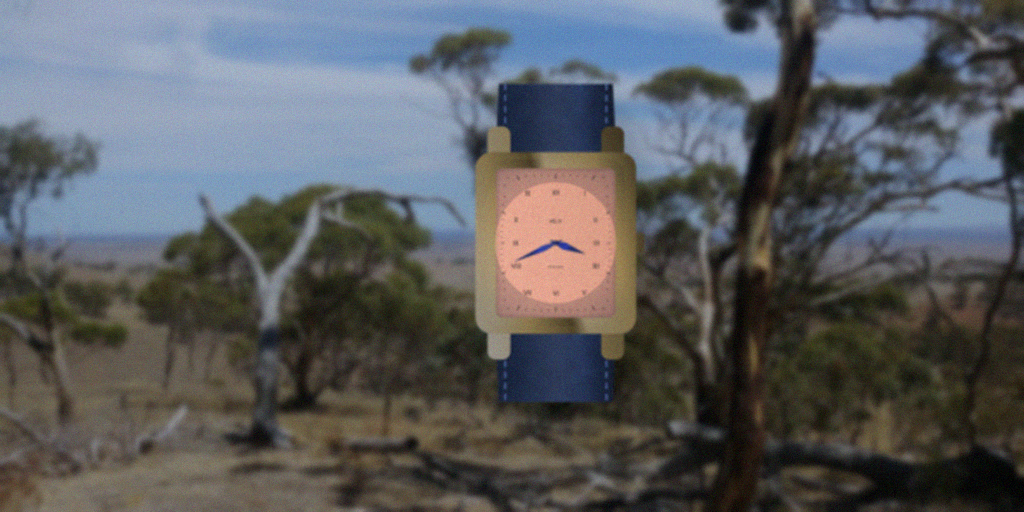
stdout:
3h41
